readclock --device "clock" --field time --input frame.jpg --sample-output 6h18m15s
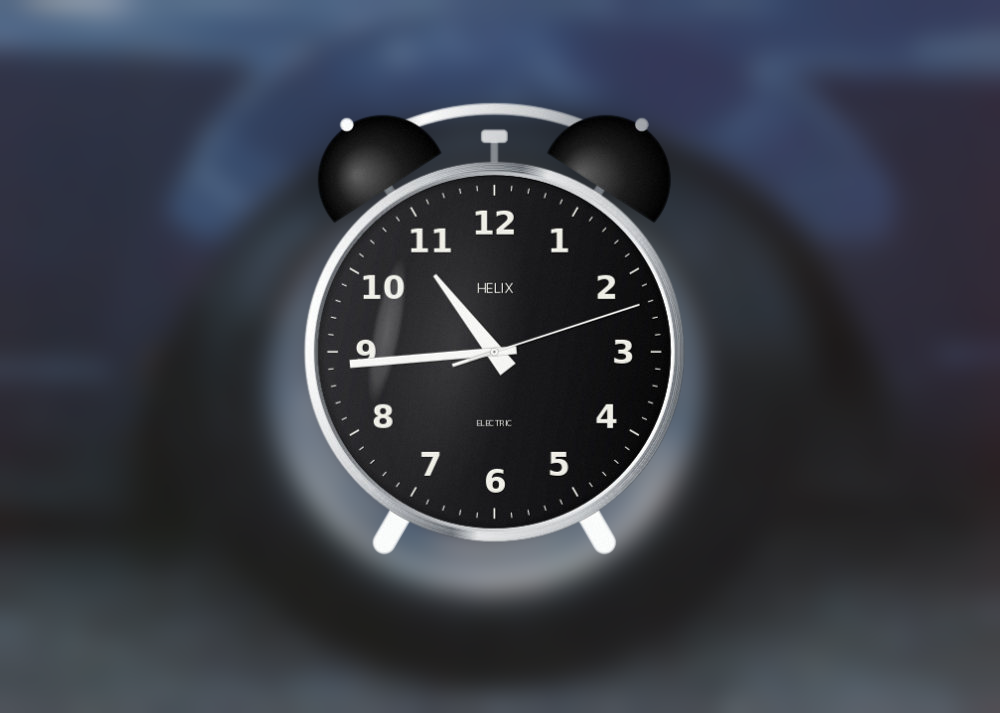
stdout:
10h44m12s
